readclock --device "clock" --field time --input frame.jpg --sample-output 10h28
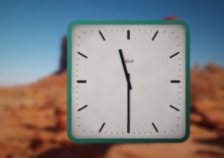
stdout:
11h30
